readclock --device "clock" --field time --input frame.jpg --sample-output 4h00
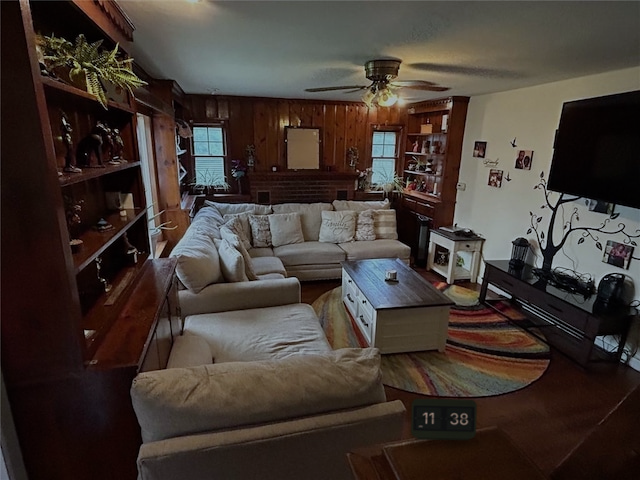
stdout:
11h38
